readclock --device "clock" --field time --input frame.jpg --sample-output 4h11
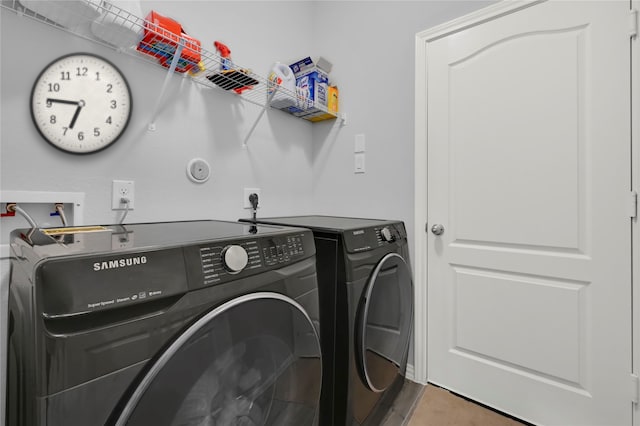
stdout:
6h46
